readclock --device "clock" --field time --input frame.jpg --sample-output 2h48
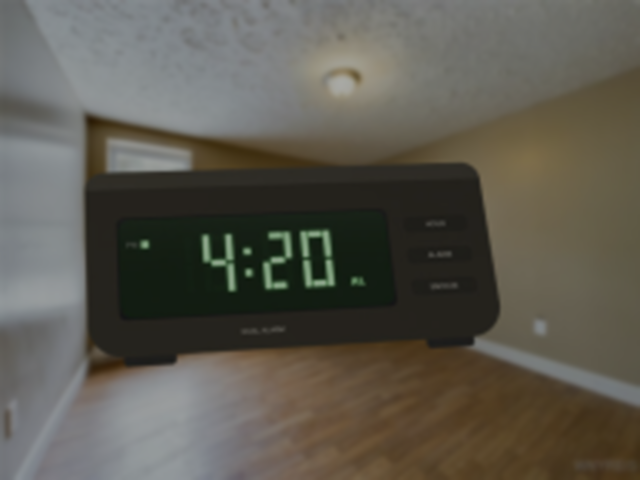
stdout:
4h20
